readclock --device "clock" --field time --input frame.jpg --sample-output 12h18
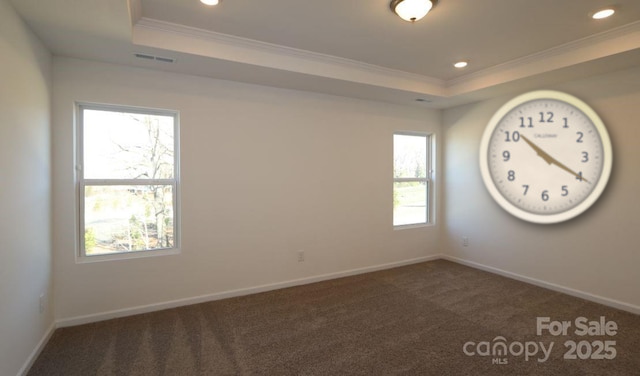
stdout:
10h20
